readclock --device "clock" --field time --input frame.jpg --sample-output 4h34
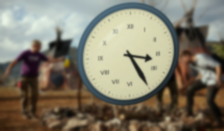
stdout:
3h25
